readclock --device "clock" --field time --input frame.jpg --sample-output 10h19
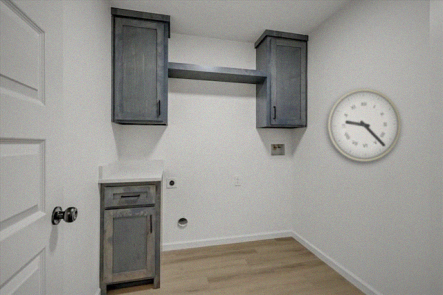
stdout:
9h23
